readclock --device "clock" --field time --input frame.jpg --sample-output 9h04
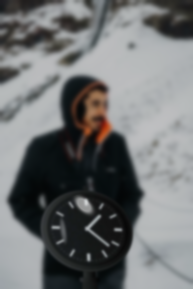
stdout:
1h22
